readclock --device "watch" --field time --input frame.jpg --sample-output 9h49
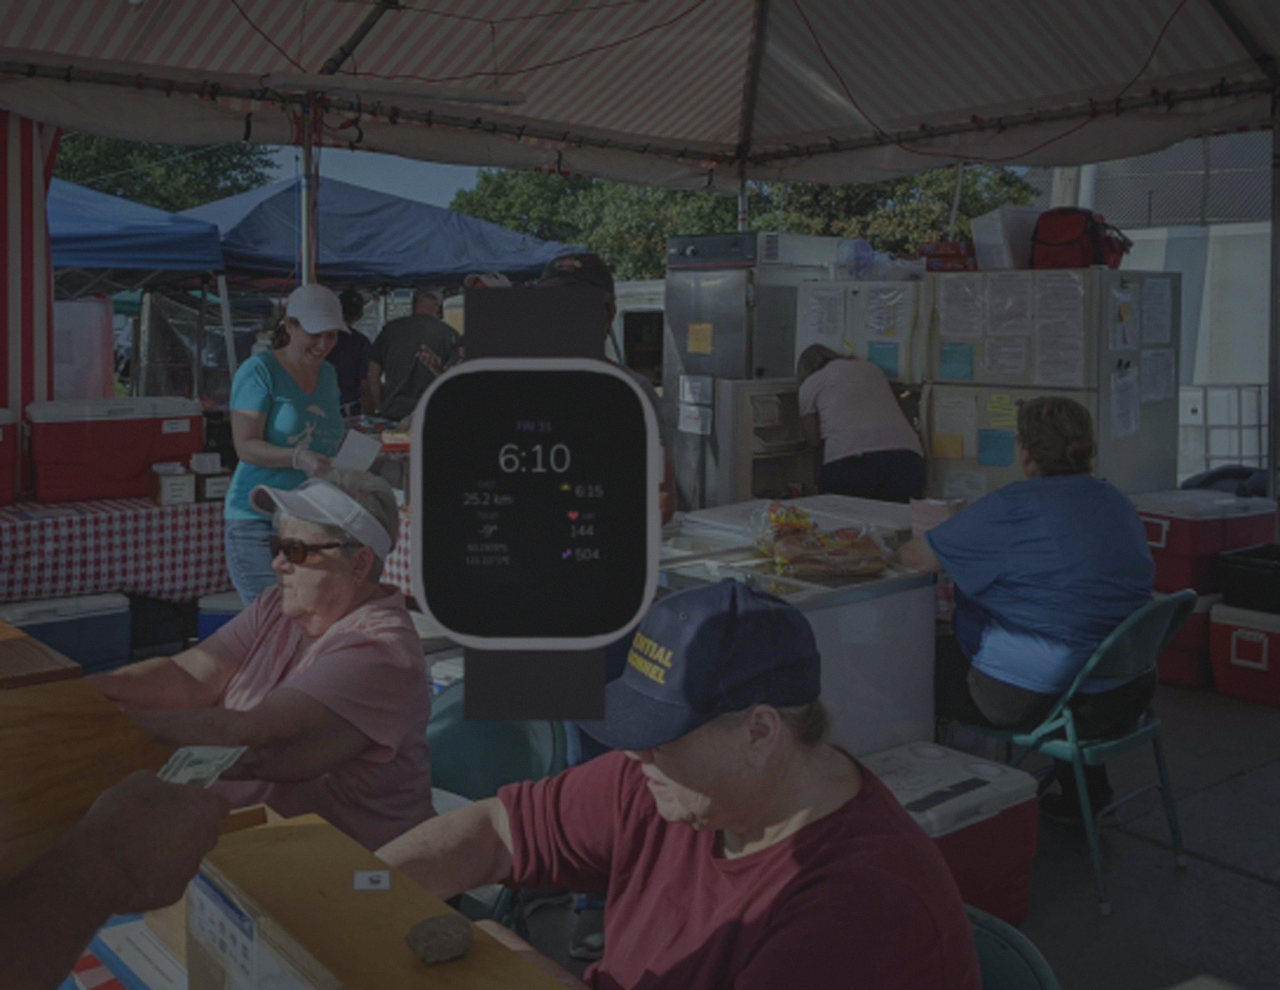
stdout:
6h10
